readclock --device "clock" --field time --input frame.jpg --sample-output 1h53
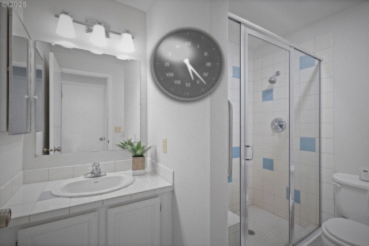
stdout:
5h23
